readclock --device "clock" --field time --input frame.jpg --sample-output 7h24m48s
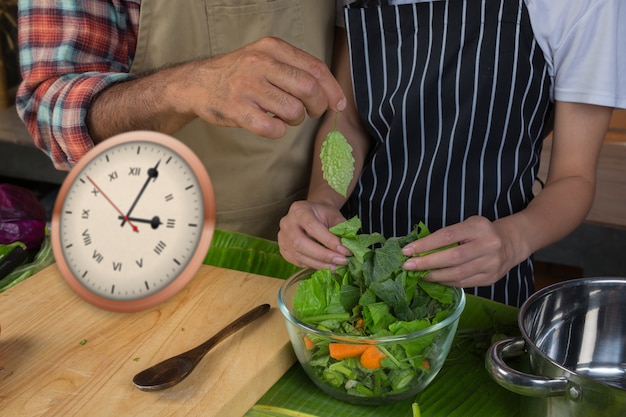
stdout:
3h03m51s
